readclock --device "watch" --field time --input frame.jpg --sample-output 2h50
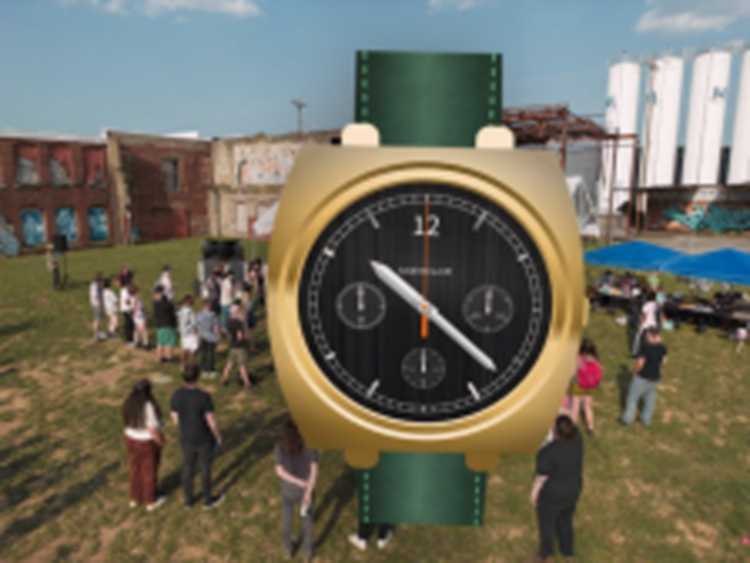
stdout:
10h22
